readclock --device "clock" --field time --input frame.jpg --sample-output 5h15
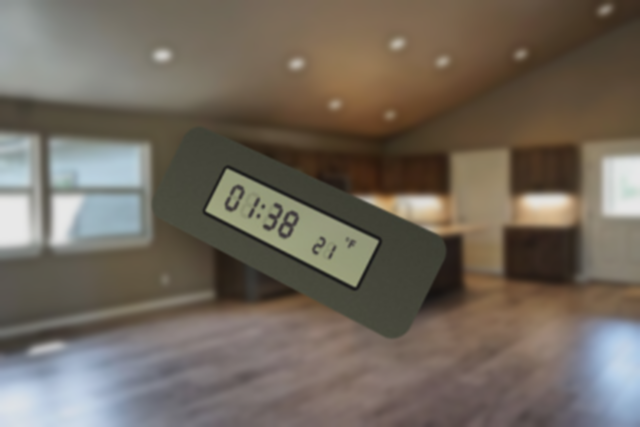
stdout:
1h38
